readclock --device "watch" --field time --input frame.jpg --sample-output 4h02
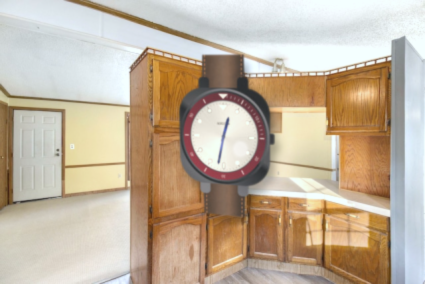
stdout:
12h32
